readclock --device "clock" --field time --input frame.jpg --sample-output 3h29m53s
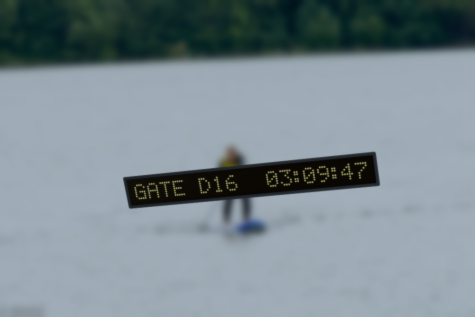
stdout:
3h09m47s
